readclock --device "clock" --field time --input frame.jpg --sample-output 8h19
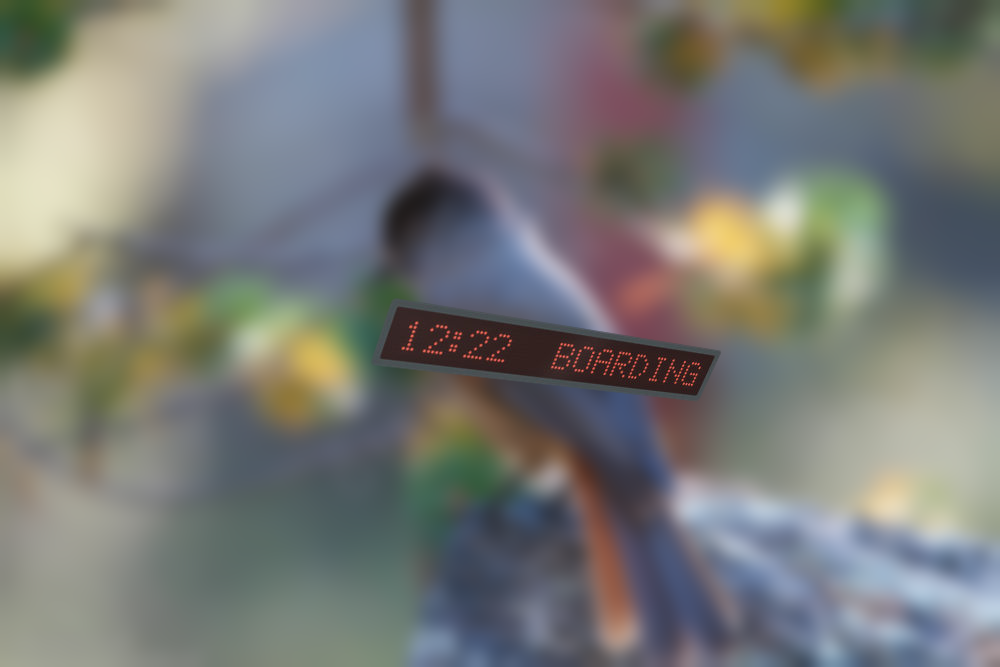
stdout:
12h22
